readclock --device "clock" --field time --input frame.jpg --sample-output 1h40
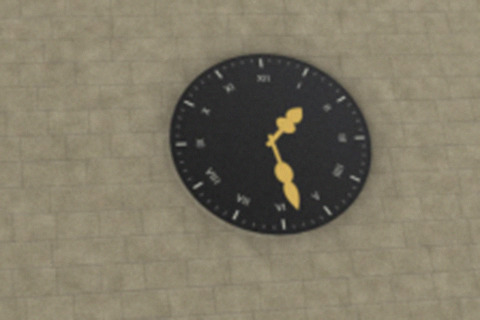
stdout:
1h28
